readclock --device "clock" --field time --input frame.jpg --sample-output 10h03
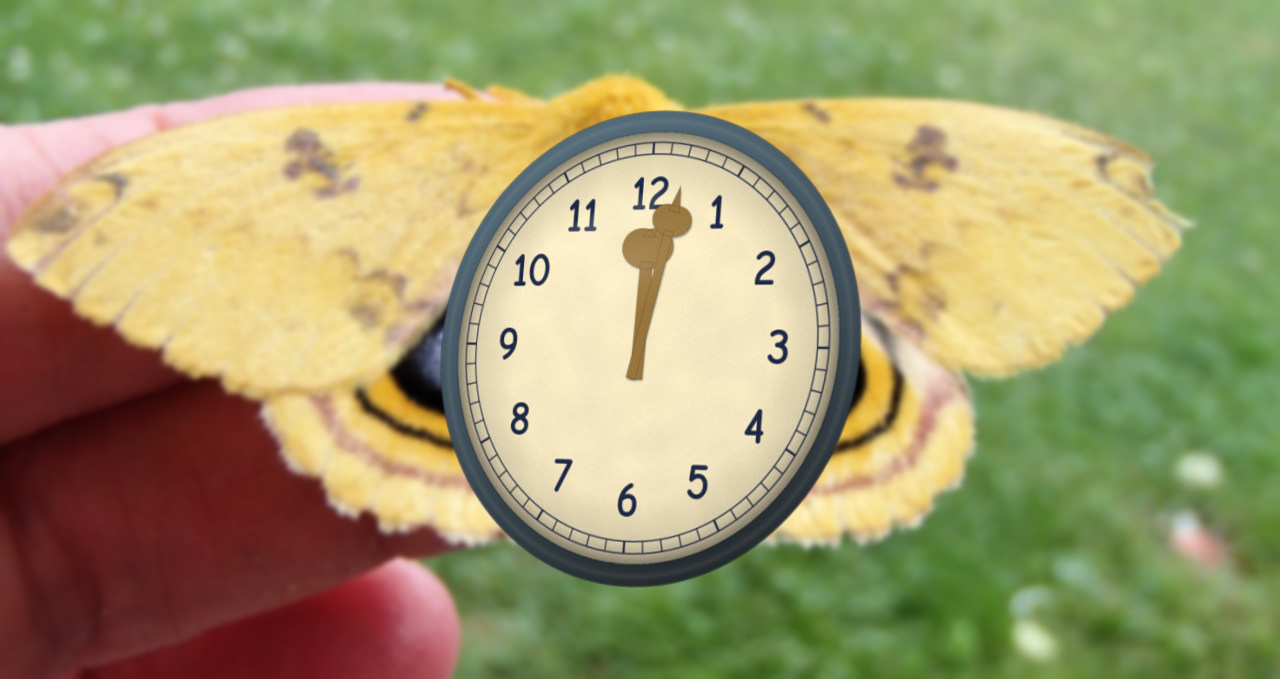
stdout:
12h02
